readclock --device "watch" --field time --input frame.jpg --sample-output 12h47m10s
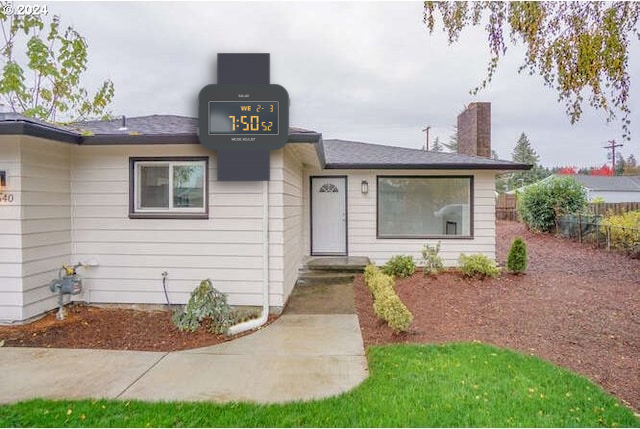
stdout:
7h50m52s
